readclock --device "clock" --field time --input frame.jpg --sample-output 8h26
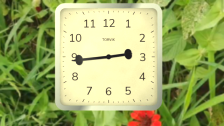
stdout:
2h44
